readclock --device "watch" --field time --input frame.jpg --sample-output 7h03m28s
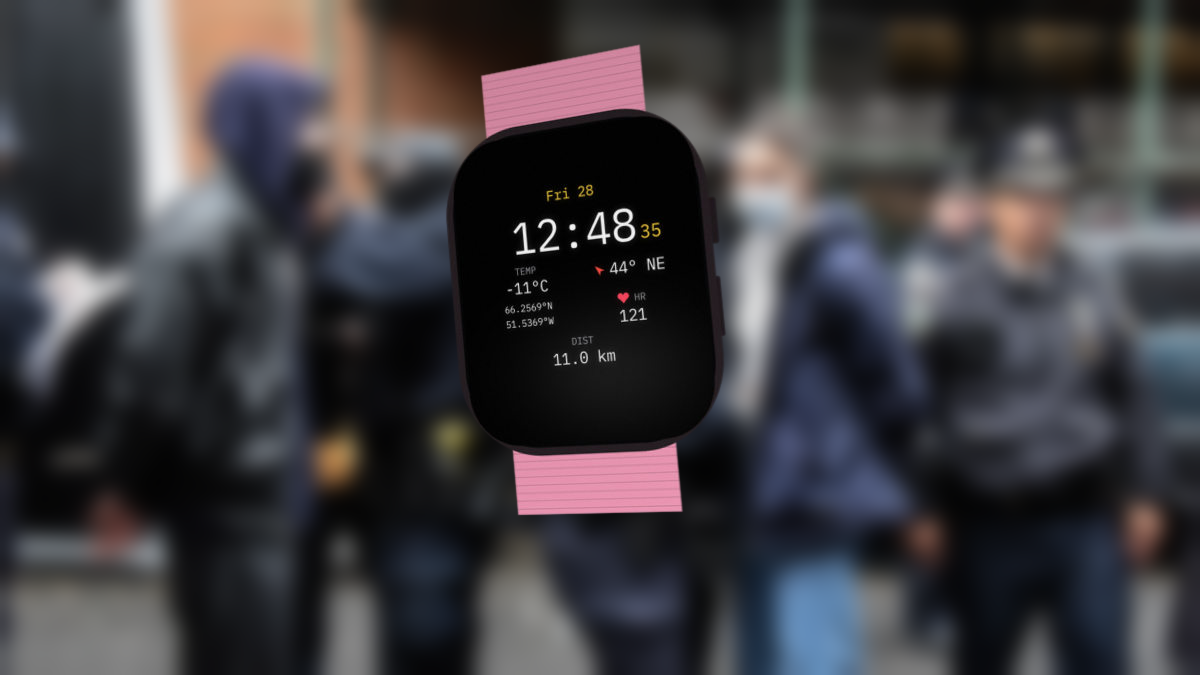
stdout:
12h48m35s
